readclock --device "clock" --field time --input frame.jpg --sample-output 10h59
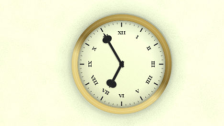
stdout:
6h55
